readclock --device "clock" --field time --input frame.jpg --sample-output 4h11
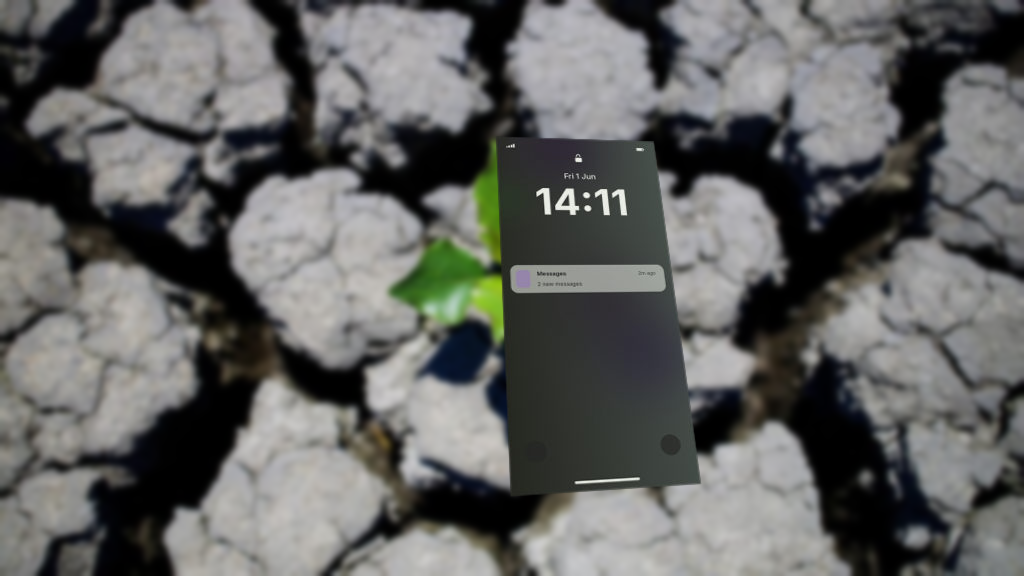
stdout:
14h11
